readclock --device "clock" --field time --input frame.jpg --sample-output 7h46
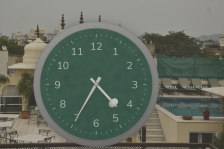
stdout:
4h35
